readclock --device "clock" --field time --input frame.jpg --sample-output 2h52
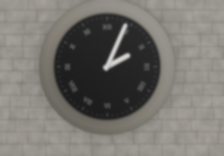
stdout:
2h04
